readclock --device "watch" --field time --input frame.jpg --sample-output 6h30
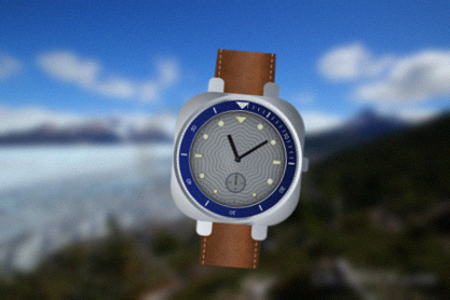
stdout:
11h09
